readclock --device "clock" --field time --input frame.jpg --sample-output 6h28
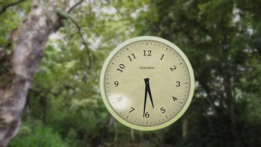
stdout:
5h31
